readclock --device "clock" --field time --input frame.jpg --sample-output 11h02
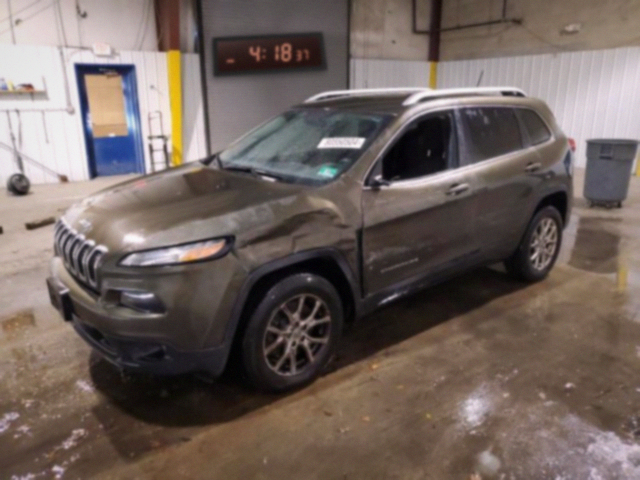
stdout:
4h18
